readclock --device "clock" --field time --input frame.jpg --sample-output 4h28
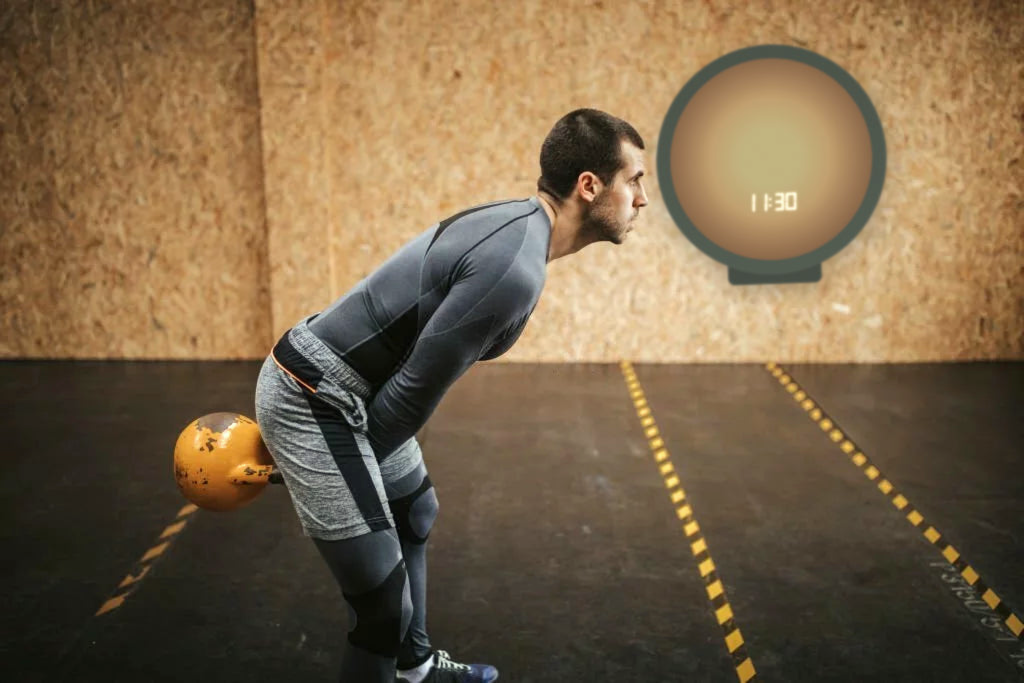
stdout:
11h30
